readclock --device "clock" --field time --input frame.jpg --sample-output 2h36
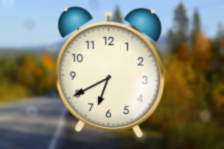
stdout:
6h40
